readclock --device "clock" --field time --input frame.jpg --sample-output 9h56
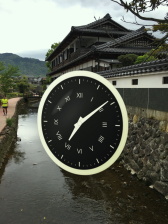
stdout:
7h09
